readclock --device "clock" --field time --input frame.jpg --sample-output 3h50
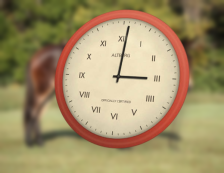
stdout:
3h01
